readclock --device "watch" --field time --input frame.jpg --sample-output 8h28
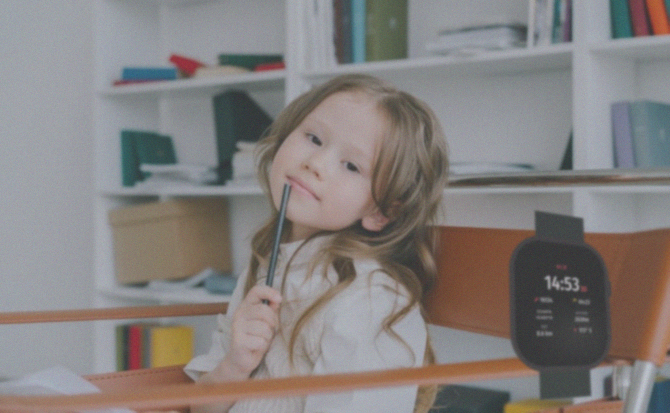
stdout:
14h53
